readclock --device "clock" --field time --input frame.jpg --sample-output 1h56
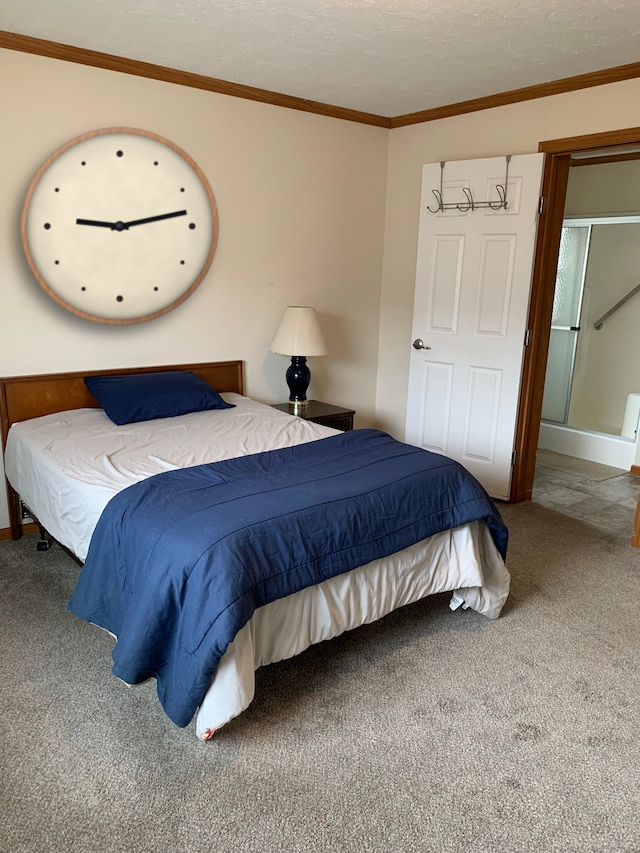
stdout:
9h13
